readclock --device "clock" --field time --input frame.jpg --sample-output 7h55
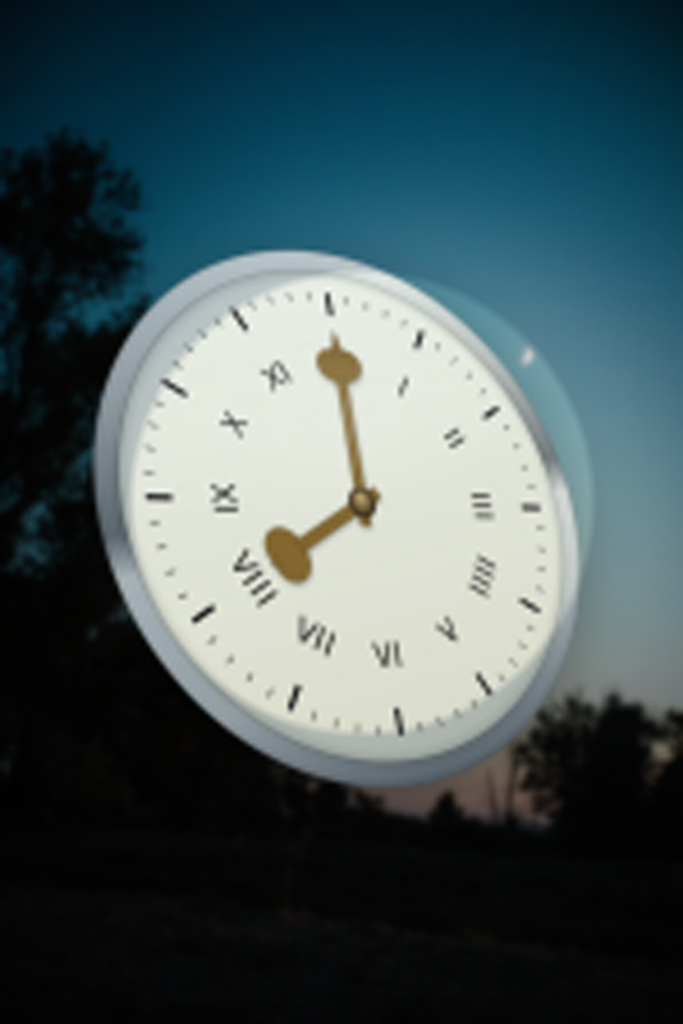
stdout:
8h00
